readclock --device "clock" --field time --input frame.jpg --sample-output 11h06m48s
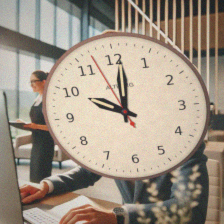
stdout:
10h00m57s
